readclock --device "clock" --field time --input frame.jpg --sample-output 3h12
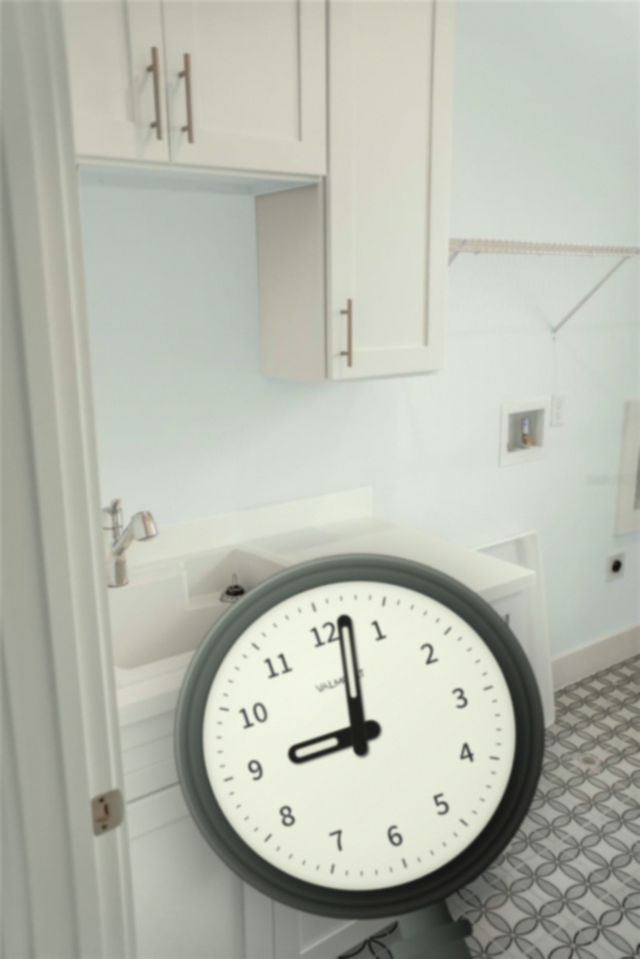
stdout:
9h02
